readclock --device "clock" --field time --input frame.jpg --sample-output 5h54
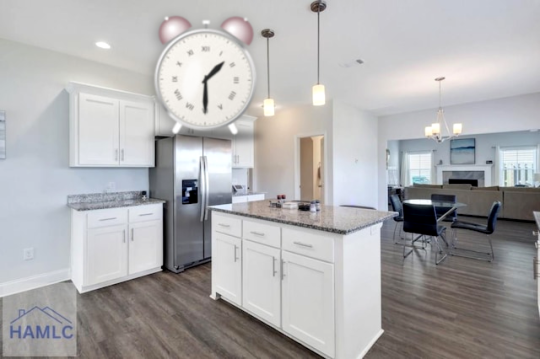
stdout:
1h30
